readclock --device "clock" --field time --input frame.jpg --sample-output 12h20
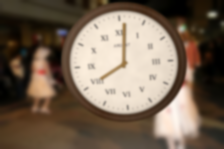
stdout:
8h01
